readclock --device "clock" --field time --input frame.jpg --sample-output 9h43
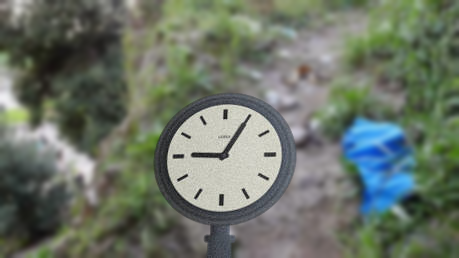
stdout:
9h05
